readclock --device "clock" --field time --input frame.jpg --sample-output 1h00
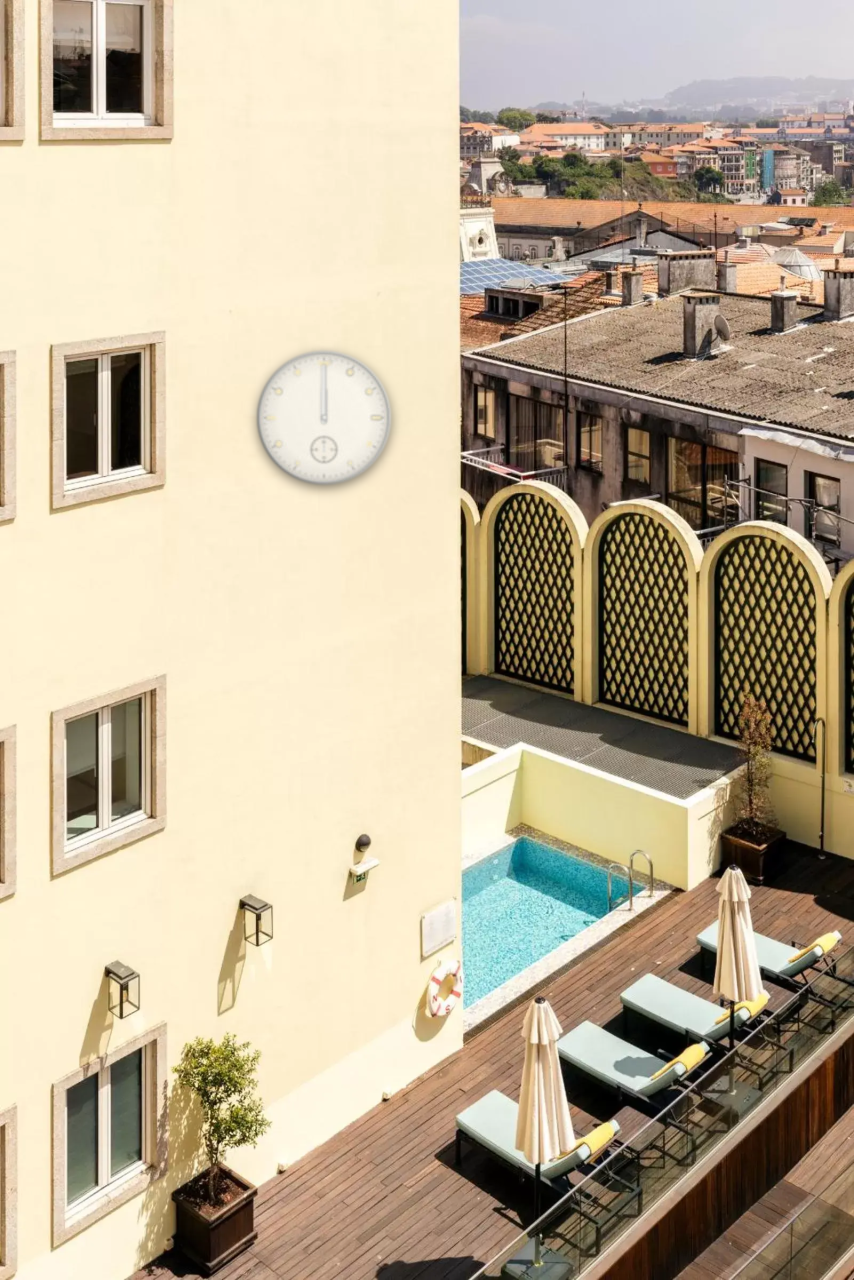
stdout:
12h00
